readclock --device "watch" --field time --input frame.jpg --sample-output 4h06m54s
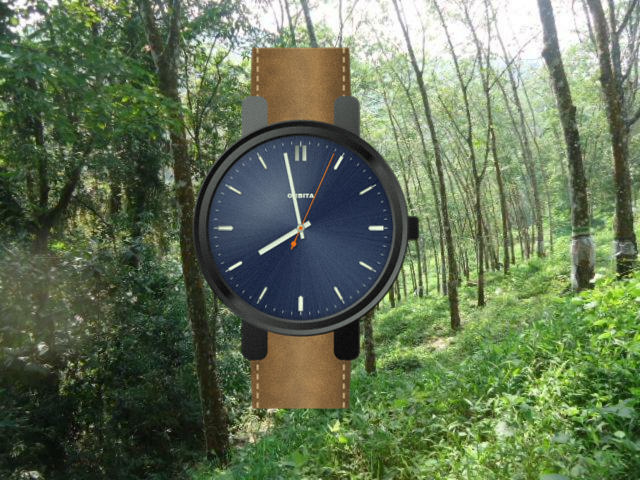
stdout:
7h58m04s
